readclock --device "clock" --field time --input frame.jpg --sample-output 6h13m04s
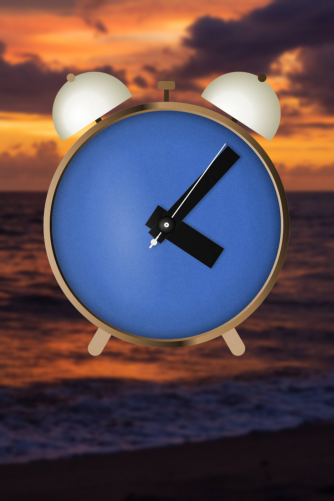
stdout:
4h07m06s
